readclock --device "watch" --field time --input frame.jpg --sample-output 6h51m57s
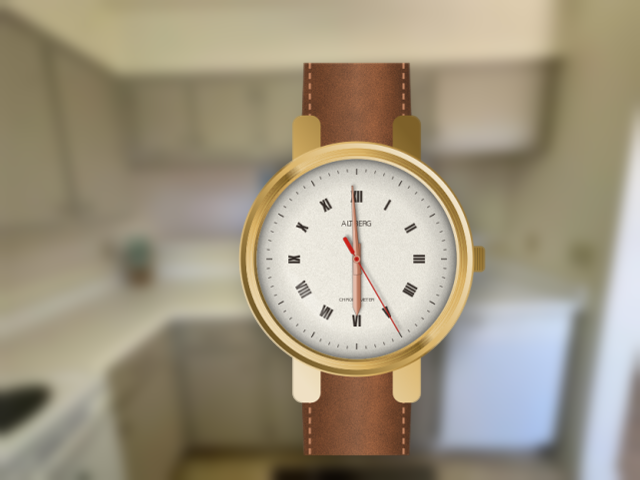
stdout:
5h59m25s
